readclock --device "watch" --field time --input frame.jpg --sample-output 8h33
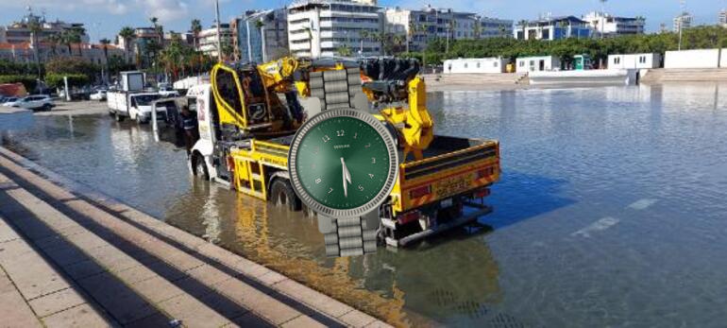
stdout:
5h30
